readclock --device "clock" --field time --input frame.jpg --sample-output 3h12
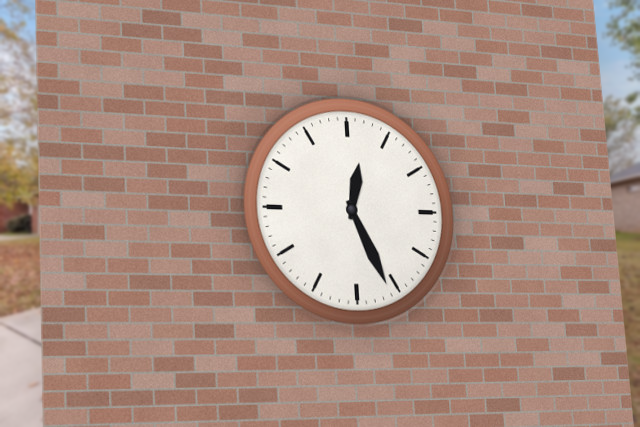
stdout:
12h26
